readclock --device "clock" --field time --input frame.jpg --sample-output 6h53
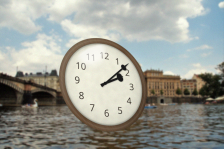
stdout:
2h08
